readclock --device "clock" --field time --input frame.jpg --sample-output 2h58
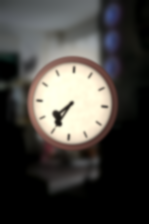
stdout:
7h35
